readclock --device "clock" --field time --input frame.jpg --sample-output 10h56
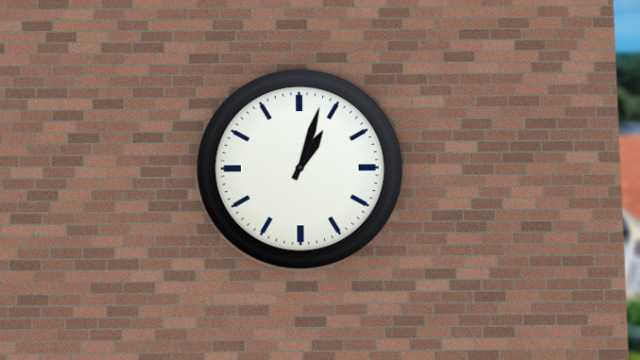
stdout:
1h03
